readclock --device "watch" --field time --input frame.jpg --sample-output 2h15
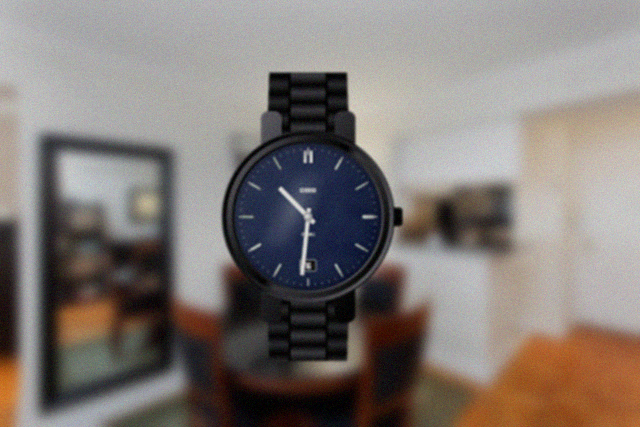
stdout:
10h31
